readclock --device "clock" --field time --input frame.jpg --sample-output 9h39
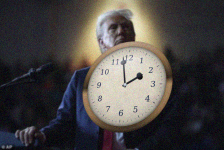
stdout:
1h58
